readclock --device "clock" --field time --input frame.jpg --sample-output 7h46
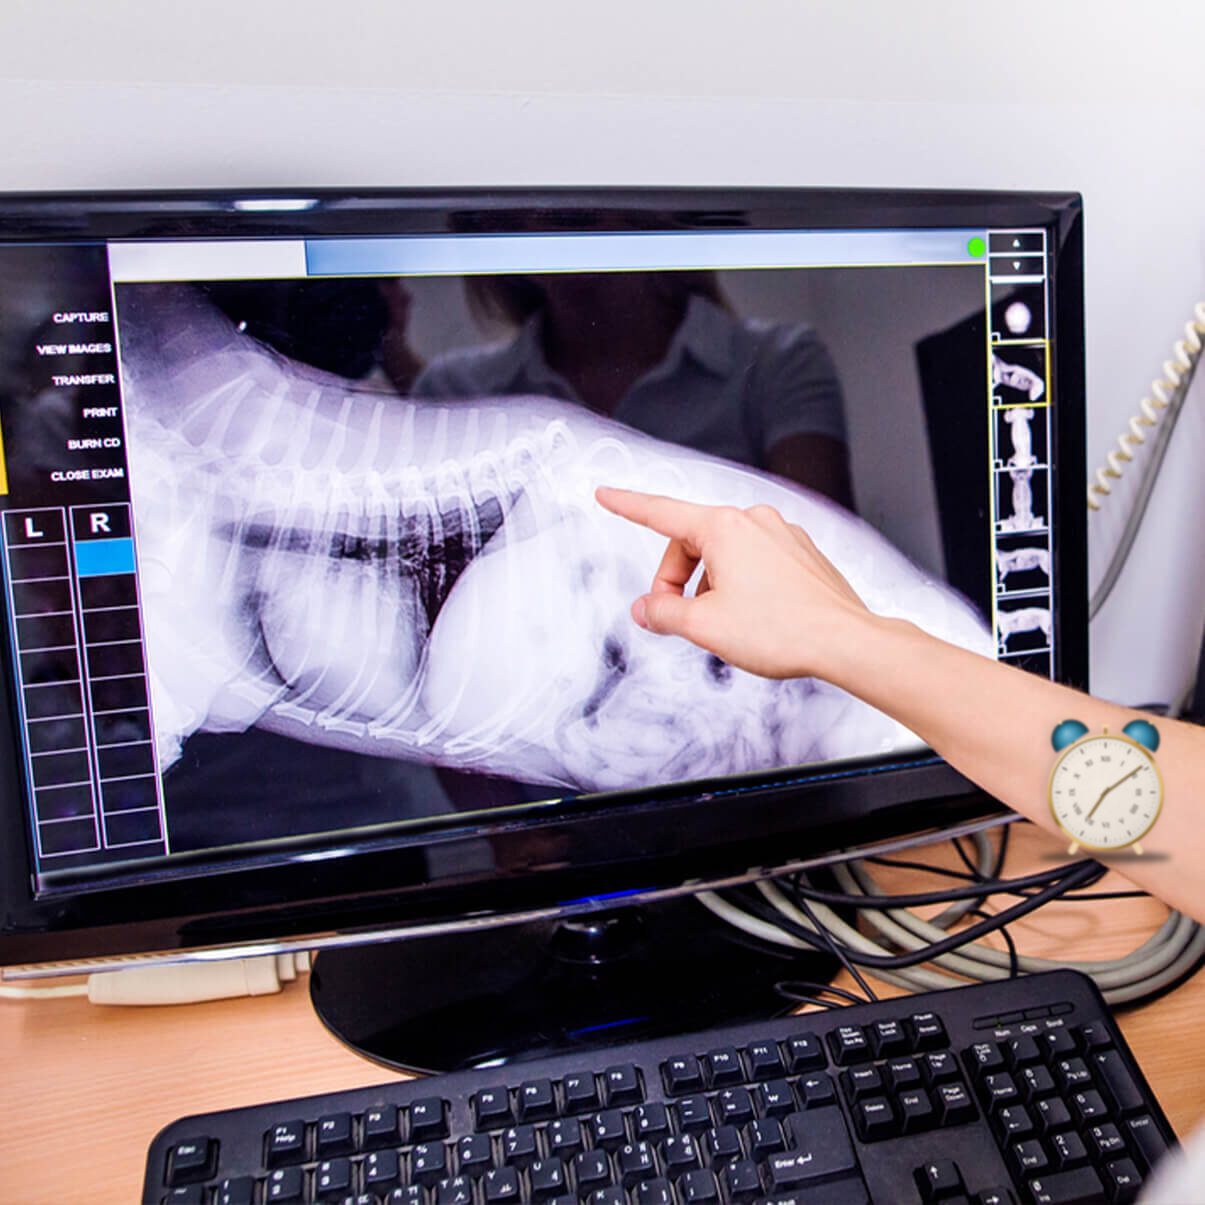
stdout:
7h09
